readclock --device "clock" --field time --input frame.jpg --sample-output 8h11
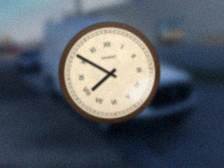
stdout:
7h51
